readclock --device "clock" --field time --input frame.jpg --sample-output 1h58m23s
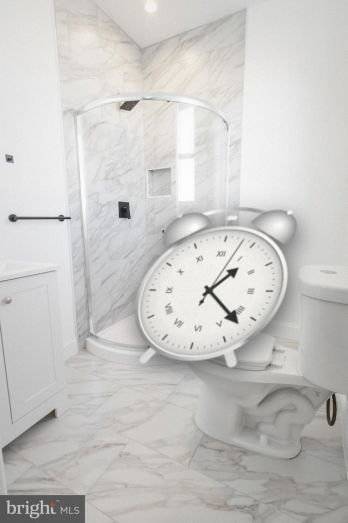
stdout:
1h22m03s
